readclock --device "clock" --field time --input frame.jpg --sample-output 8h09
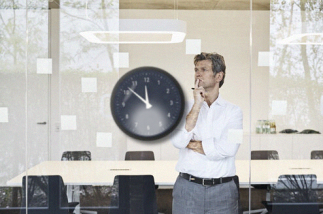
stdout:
11h52
